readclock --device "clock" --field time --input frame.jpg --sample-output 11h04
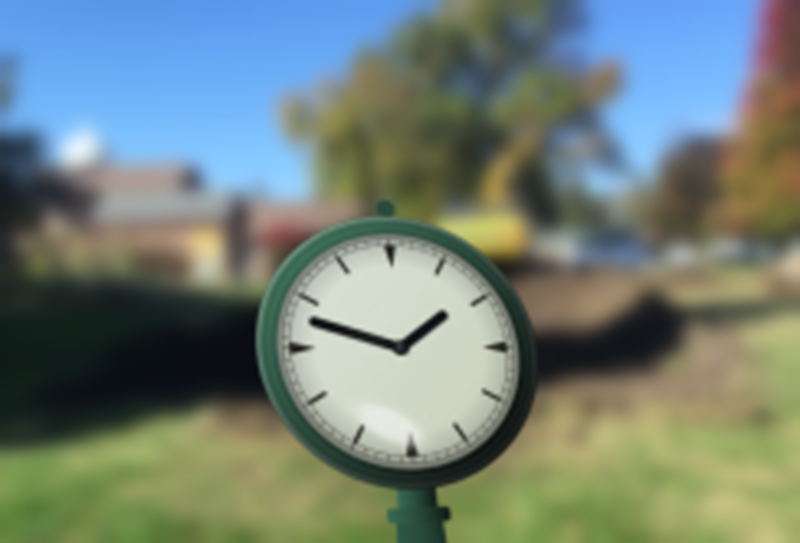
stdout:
1h48
